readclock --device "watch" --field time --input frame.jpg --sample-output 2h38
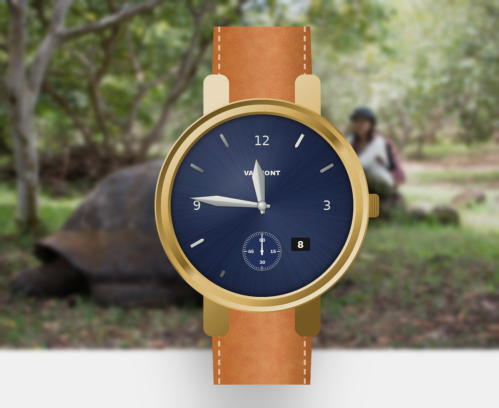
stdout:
11h46
